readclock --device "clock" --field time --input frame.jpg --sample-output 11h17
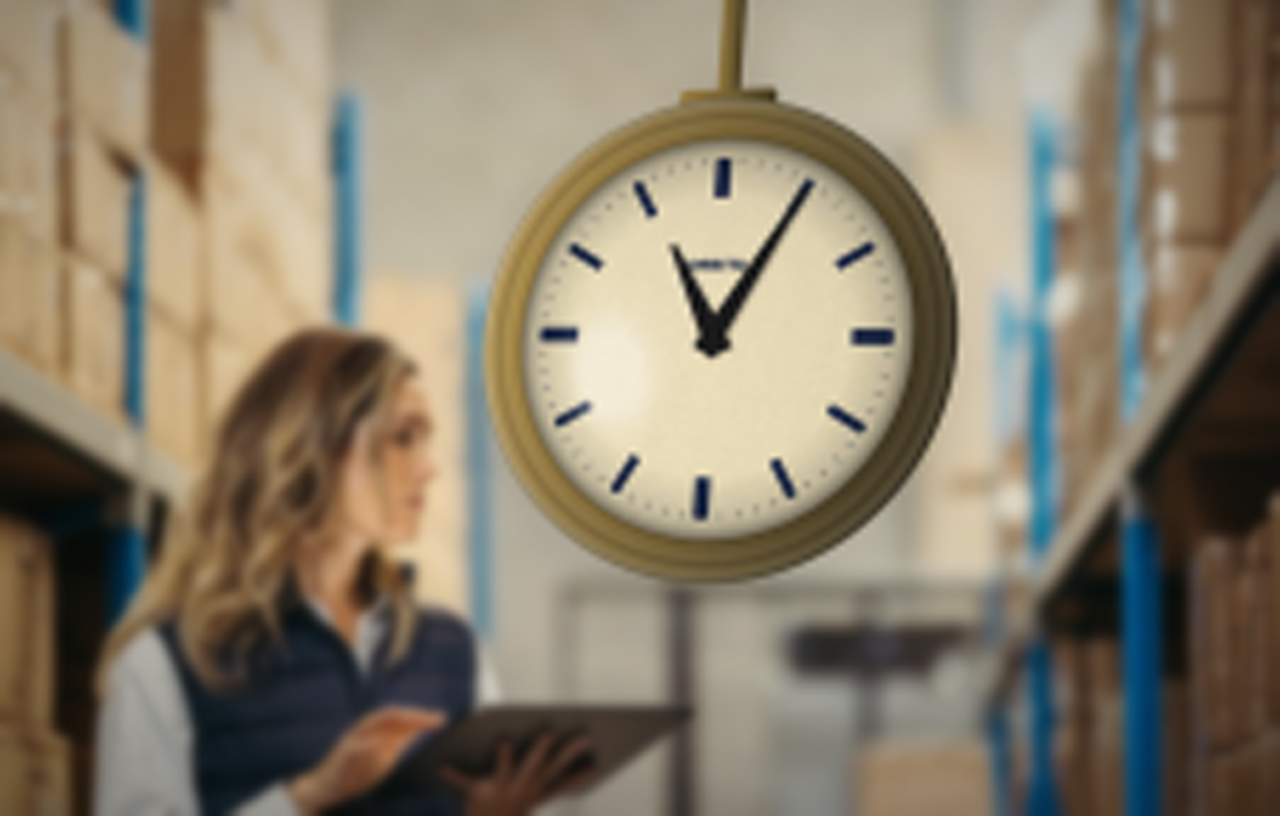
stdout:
11h05
